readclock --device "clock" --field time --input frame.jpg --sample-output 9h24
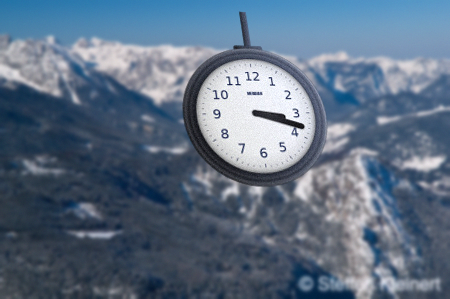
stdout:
3h18
